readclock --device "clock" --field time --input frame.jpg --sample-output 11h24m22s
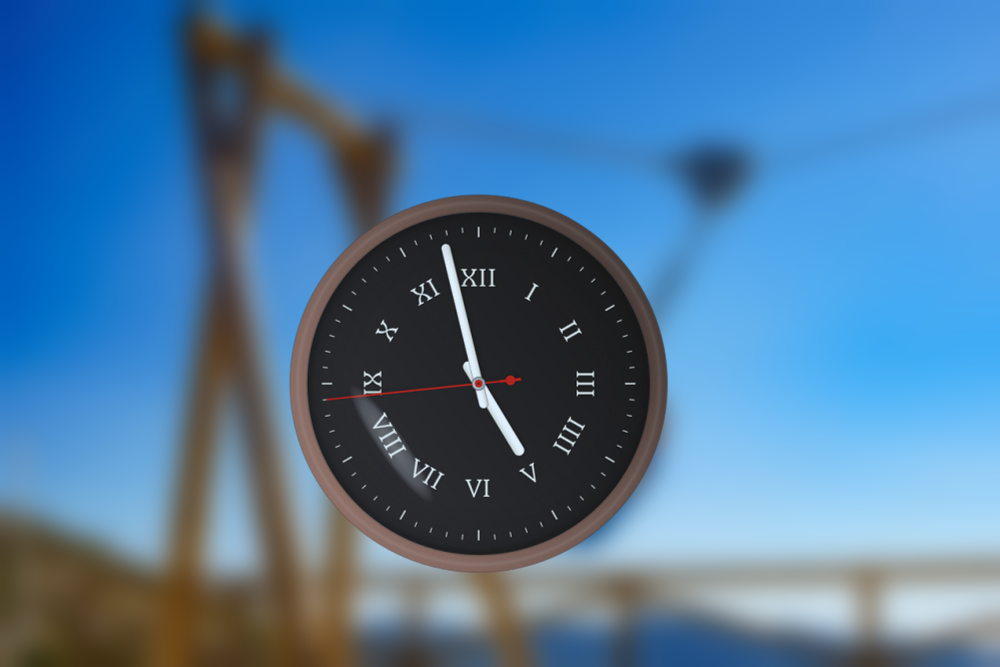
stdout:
4h57m44s
